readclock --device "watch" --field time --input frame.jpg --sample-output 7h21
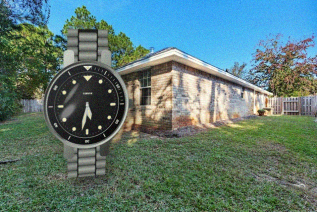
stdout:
5h32
